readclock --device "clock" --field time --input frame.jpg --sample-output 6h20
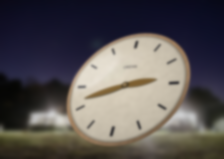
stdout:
2h42
